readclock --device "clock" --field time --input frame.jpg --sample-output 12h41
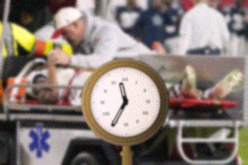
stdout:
11h35
